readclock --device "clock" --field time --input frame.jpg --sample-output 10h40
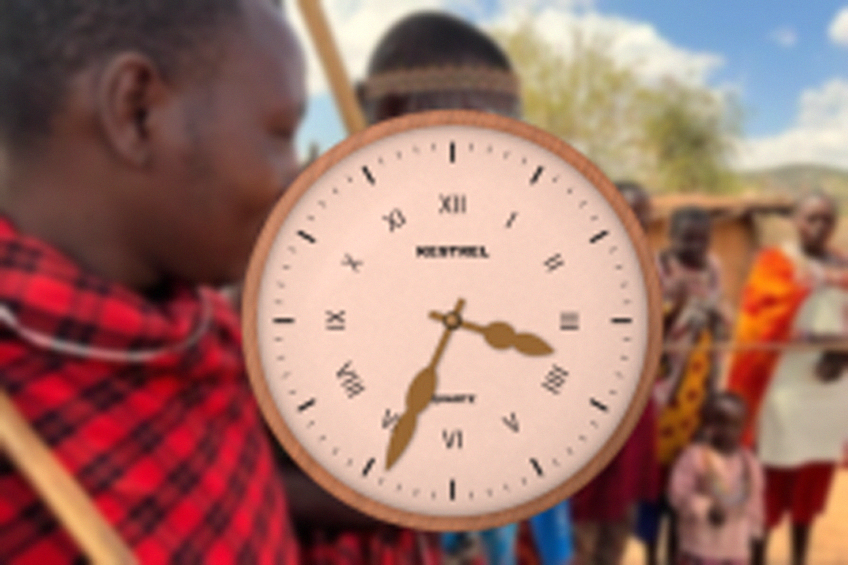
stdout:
3h34
